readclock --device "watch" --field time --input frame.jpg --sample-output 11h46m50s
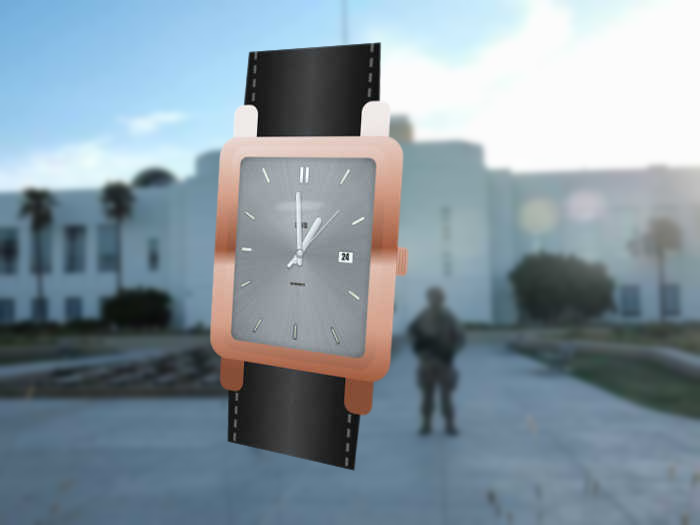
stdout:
12h59m07s
